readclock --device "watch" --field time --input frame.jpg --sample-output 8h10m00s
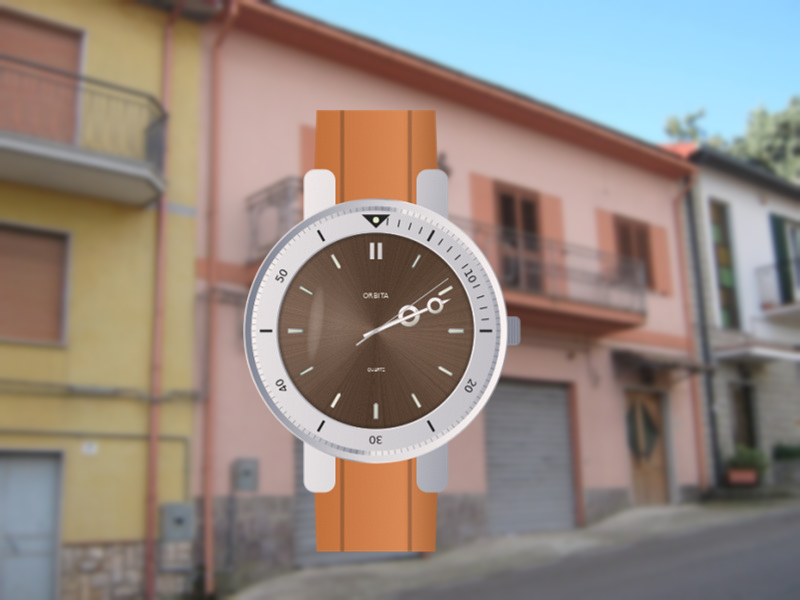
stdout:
2h11m09s
